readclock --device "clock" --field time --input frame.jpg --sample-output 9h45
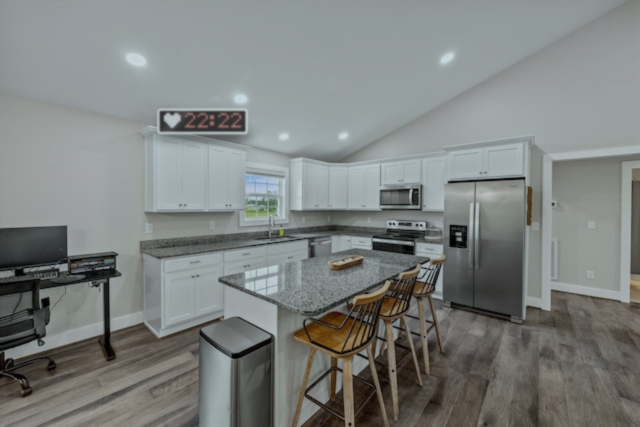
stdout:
22h22
